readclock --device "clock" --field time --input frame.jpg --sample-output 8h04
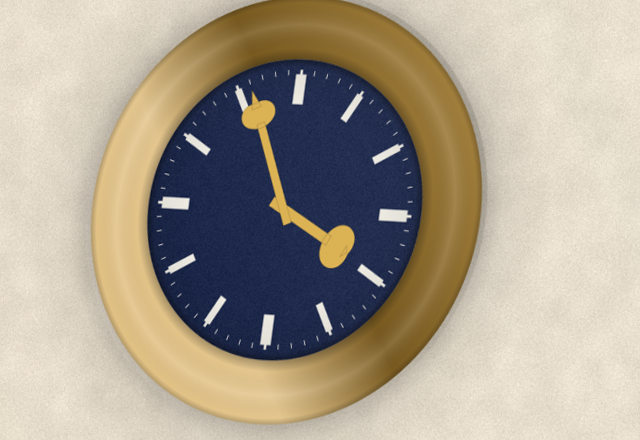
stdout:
3h56
